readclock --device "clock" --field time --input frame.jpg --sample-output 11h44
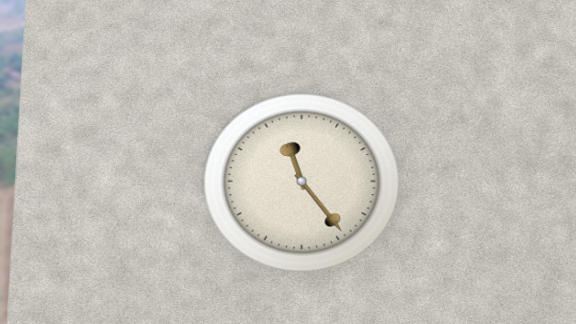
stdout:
11h24
